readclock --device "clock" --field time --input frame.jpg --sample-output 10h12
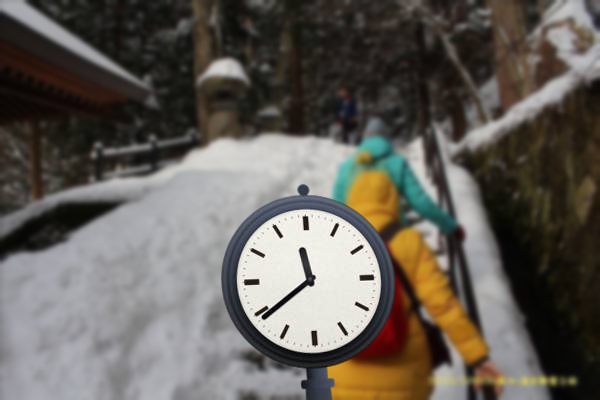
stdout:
11h39
